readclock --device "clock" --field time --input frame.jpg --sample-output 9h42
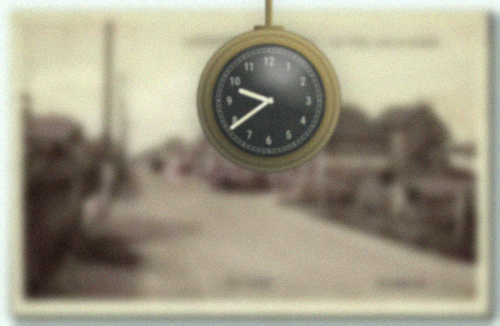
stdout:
9h39
